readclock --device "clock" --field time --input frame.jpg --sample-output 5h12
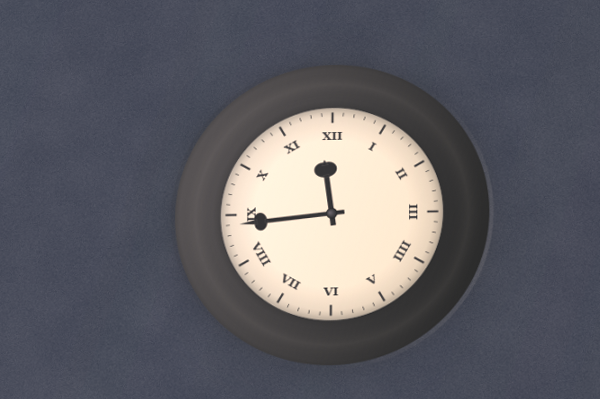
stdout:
11h44
